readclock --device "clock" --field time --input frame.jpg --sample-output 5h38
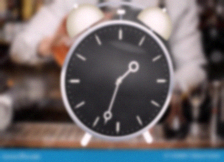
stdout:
1h33
